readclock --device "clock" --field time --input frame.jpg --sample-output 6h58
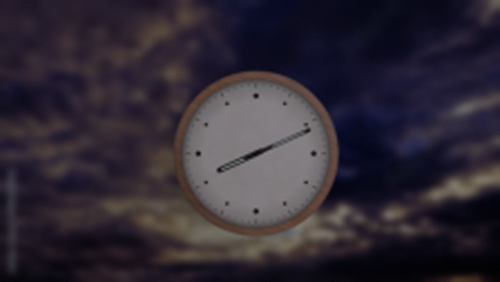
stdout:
8h11
